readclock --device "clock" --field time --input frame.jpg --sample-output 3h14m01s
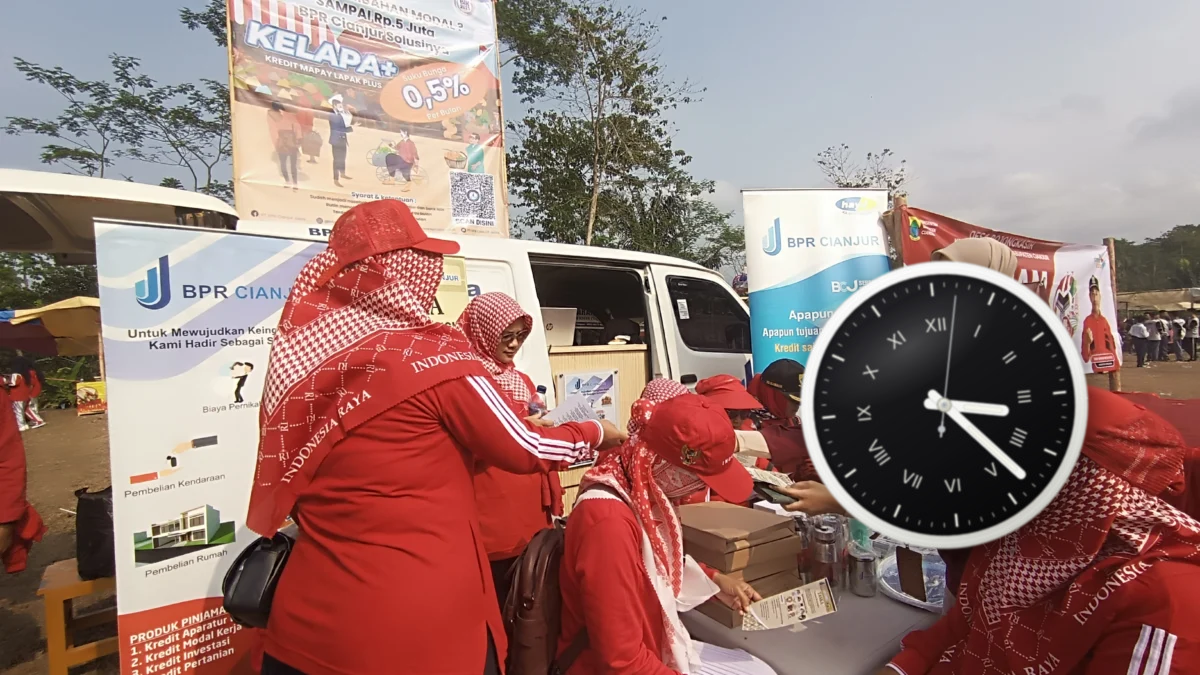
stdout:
3h23m02s
